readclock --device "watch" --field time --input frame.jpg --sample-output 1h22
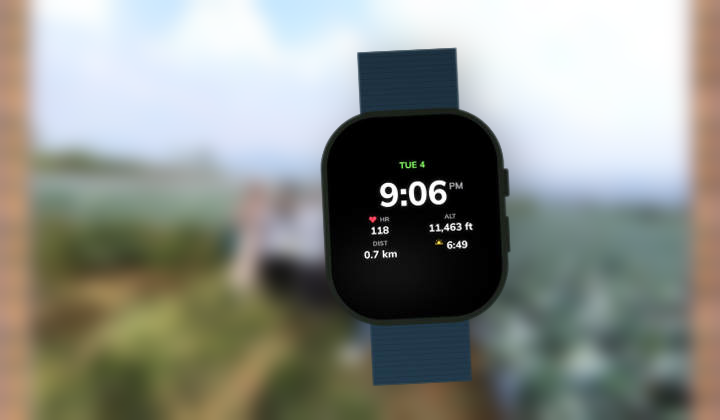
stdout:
9h06
